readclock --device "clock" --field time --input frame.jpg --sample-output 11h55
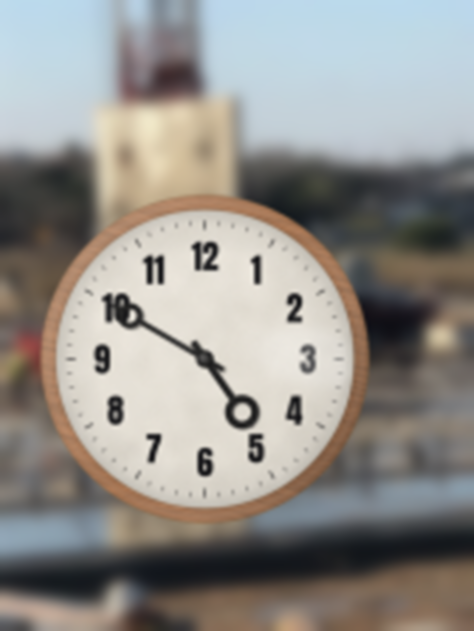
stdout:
4h50
